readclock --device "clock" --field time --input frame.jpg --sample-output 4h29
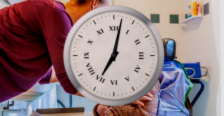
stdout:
7h02
